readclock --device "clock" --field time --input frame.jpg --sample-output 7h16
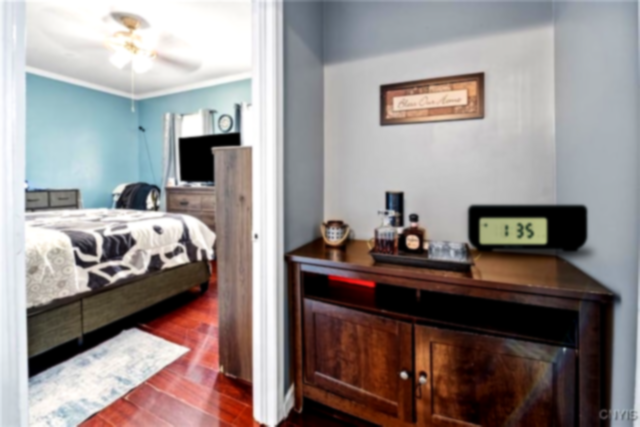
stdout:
1h35
